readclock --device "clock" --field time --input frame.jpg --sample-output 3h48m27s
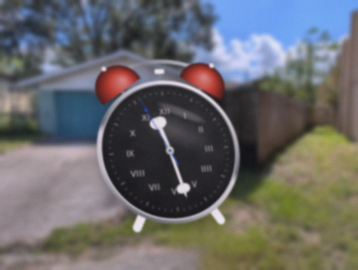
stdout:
11h27m56s
